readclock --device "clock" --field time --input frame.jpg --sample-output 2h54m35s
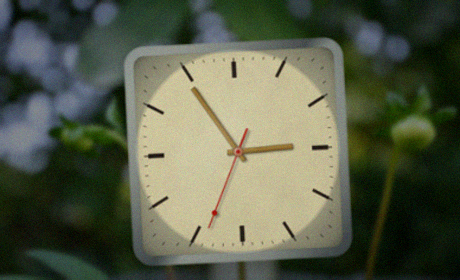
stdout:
2h54m34s
